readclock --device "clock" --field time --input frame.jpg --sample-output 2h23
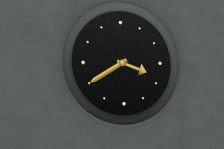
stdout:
3h40
